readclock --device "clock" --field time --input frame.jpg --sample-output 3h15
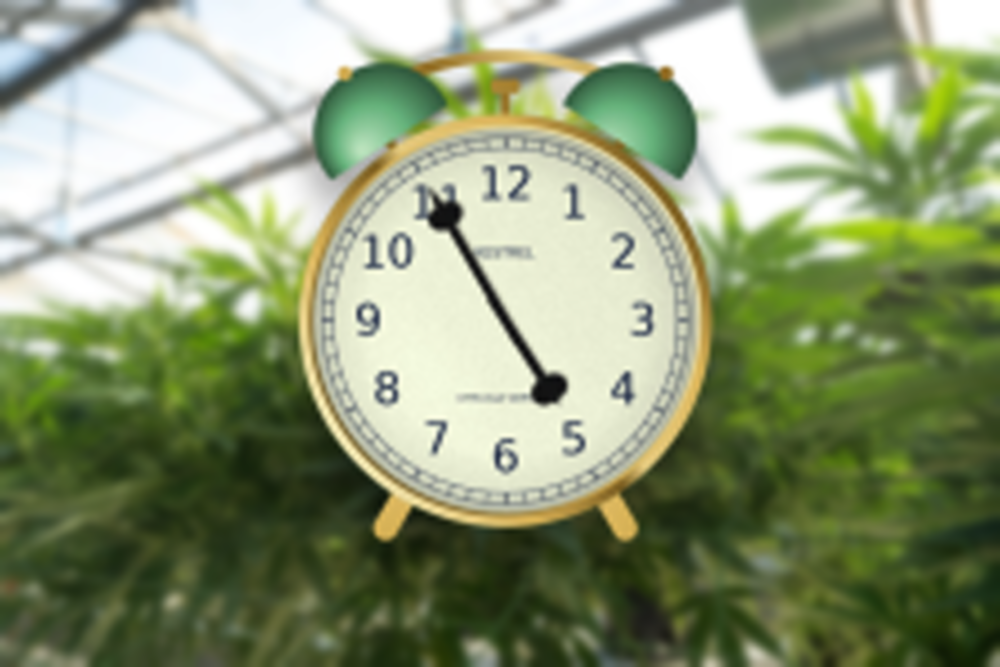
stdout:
4h55
